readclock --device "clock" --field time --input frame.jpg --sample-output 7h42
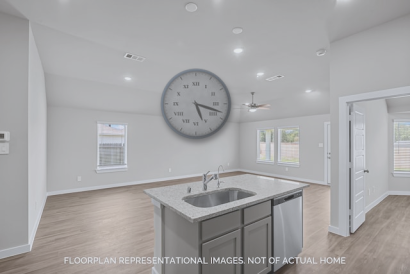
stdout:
5h18
